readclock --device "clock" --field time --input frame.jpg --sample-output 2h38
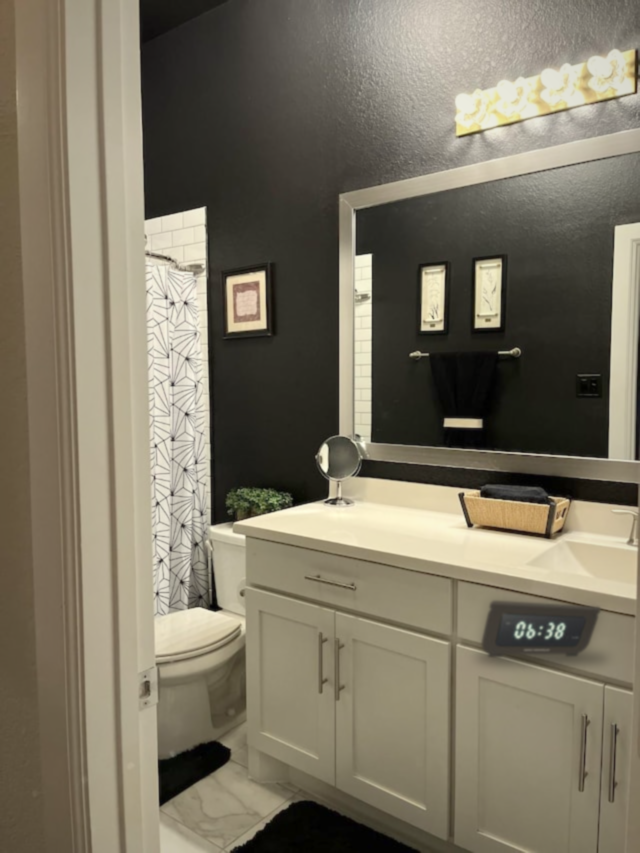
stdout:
6h38
